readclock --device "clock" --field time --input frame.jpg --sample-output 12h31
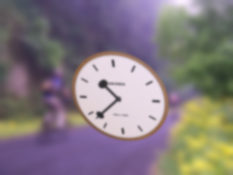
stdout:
10h38
